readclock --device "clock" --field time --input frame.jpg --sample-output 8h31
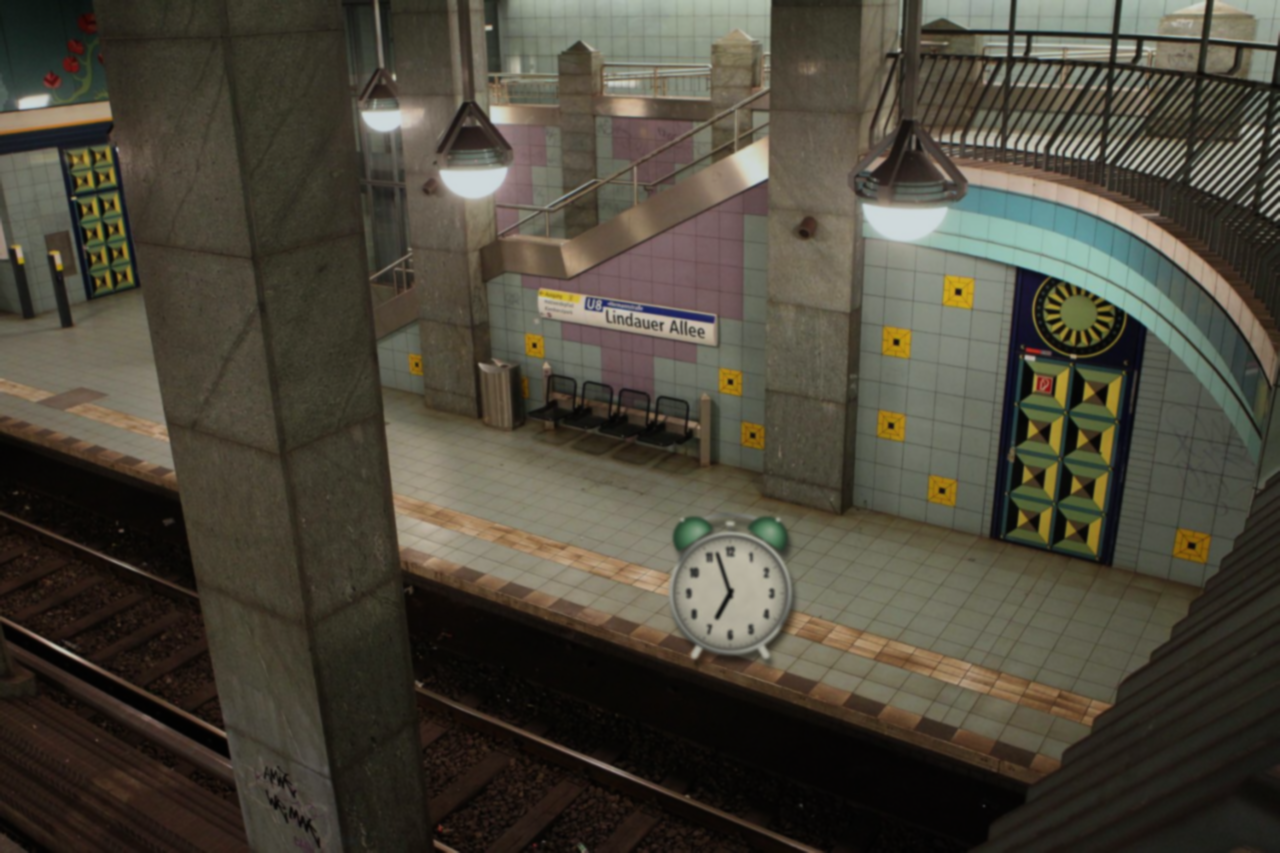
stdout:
6h57
